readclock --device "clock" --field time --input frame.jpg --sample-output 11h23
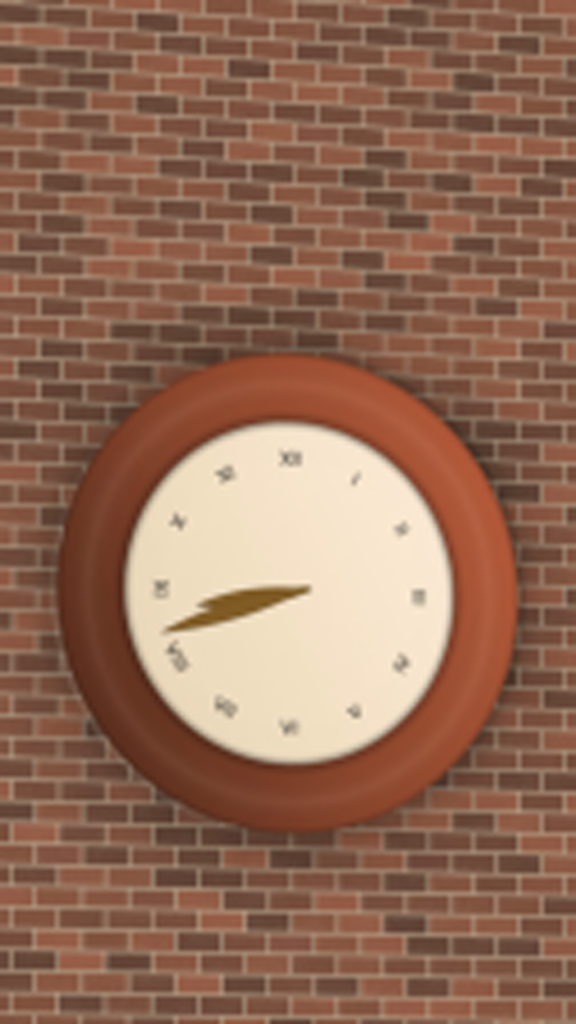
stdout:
8h42
